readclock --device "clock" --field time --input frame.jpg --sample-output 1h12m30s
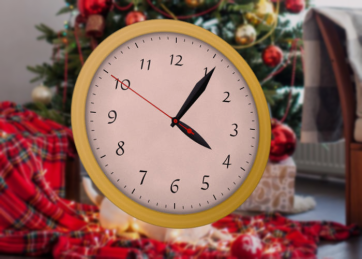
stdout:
4h05m50s
